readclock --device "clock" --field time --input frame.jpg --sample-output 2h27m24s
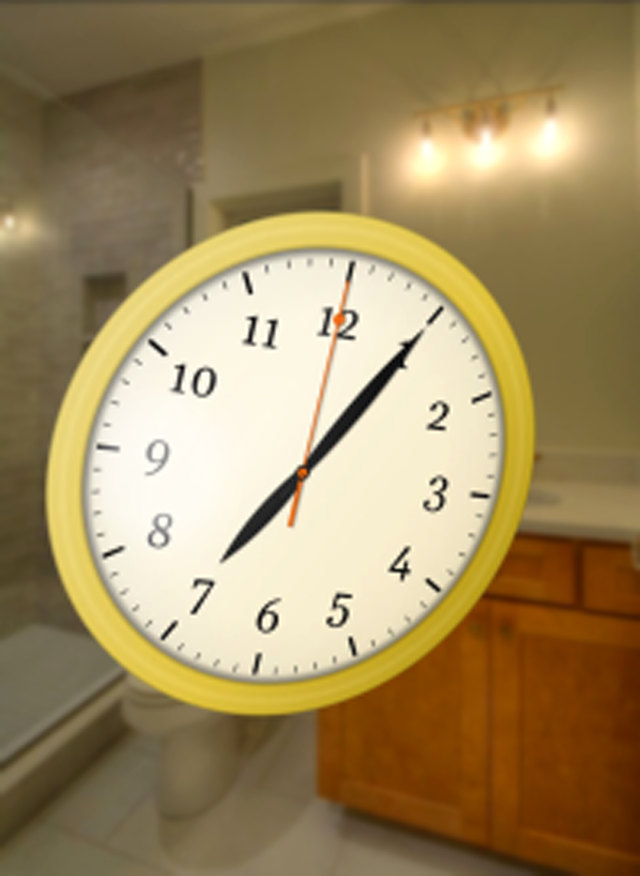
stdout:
7h05m00s
